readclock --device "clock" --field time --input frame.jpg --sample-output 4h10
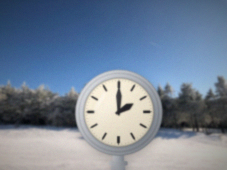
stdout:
2h00
